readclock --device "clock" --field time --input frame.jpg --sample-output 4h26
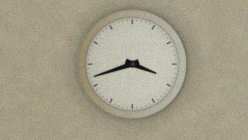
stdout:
3h42
